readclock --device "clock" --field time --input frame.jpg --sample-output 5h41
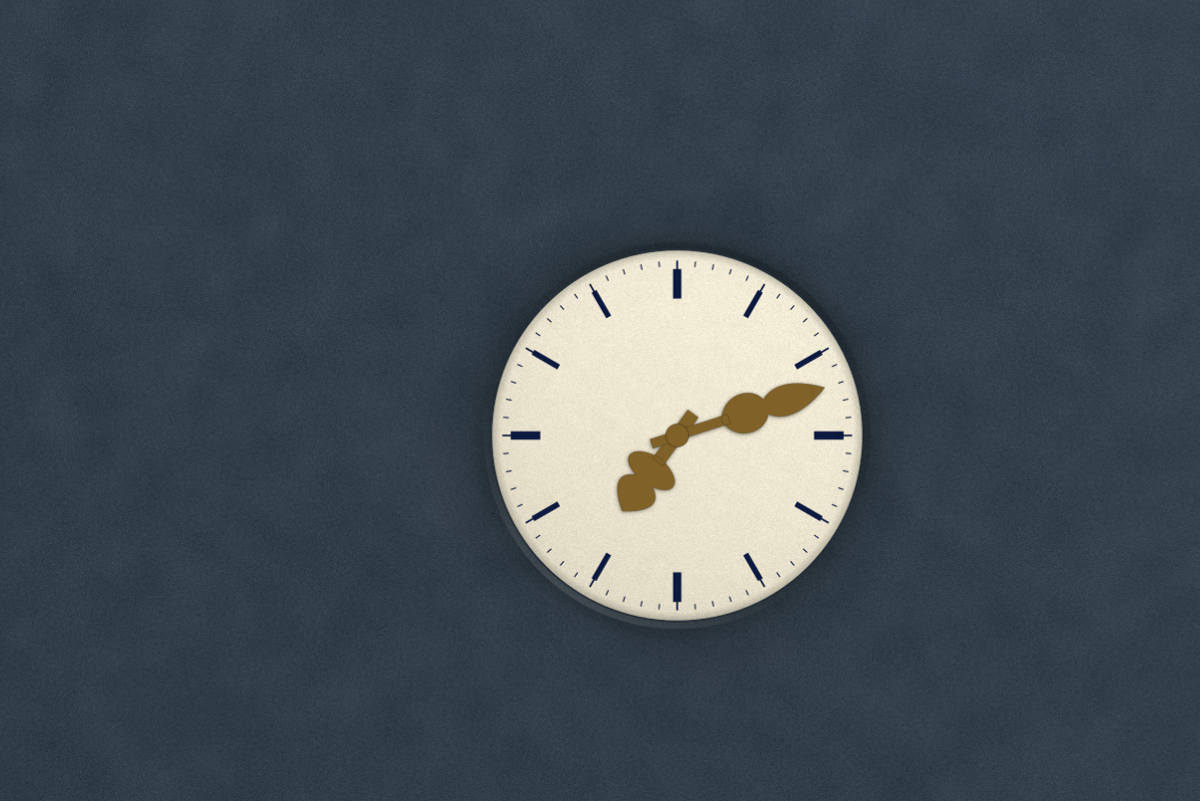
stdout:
7h12
